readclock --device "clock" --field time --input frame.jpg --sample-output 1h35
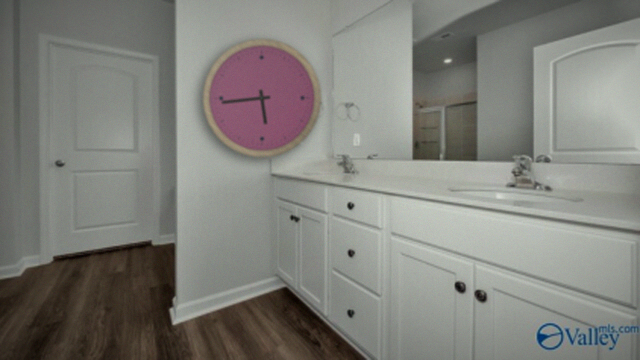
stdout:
5h44
